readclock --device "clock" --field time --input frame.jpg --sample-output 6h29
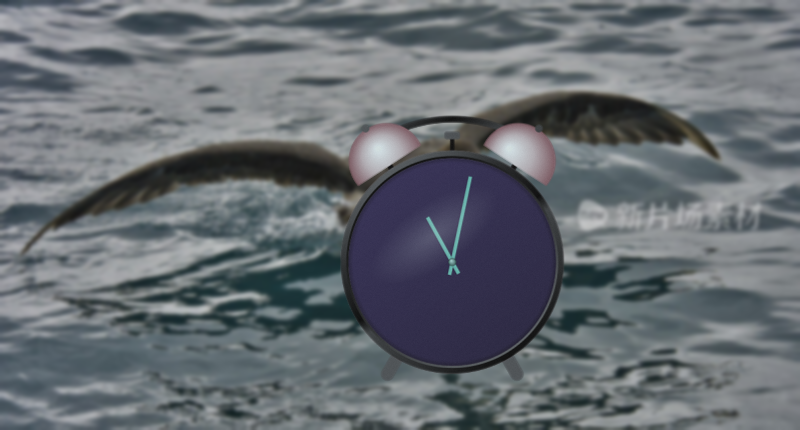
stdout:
11h02
